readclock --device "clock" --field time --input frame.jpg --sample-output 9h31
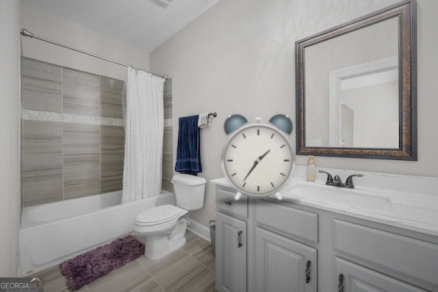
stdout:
1h36
